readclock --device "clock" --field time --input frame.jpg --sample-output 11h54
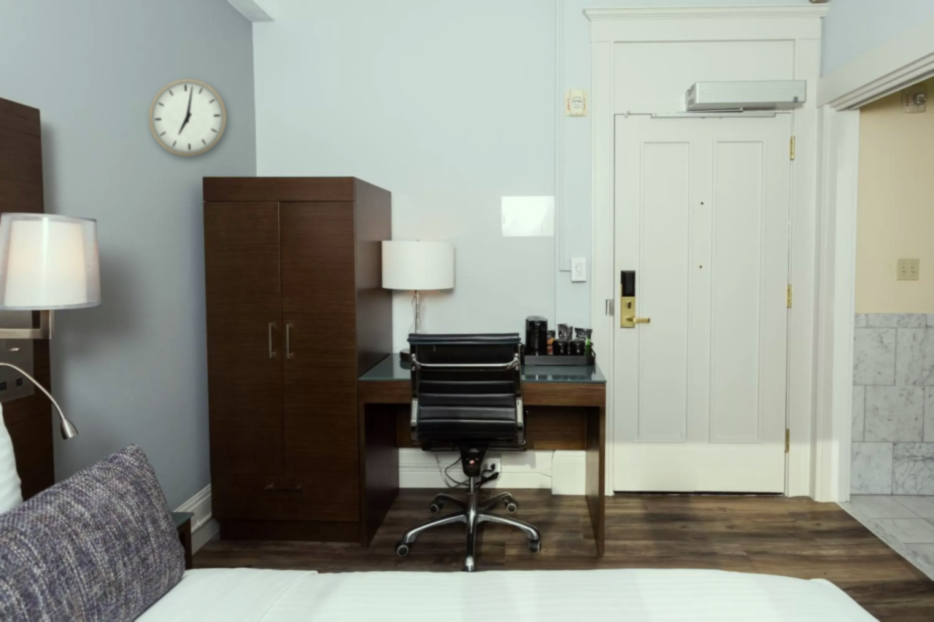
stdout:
7h02
